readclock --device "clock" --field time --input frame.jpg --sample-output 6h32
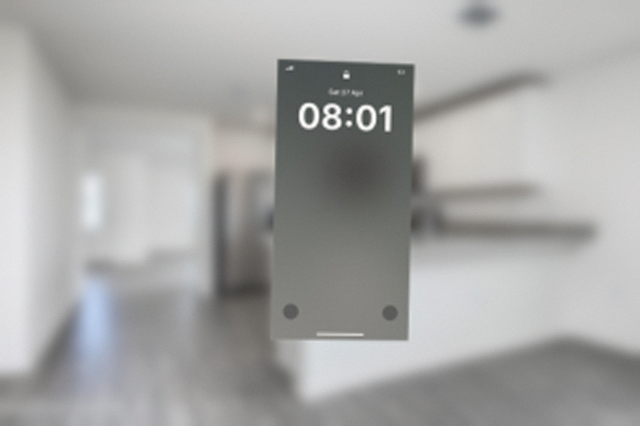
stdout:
8h01
